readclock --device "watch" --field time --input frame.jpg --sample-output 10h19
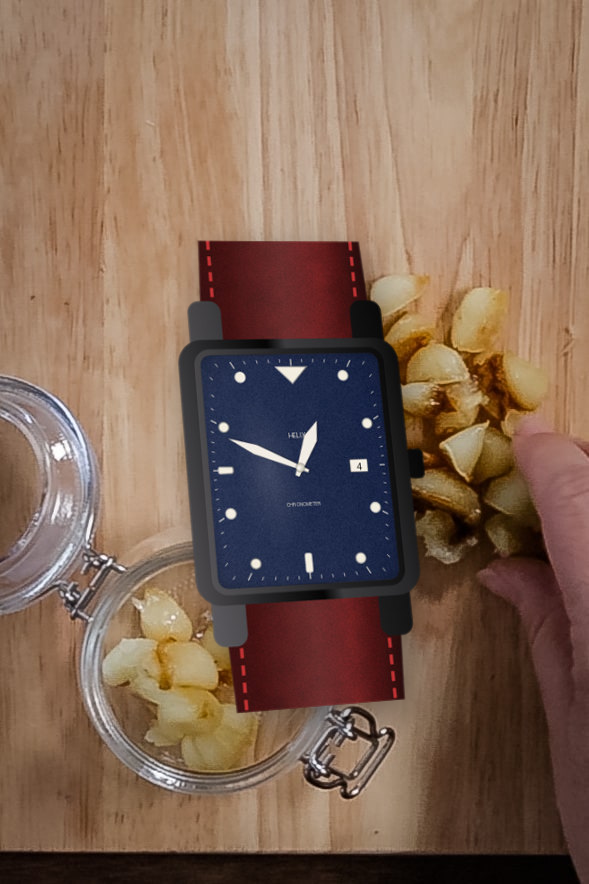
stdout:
12h49
